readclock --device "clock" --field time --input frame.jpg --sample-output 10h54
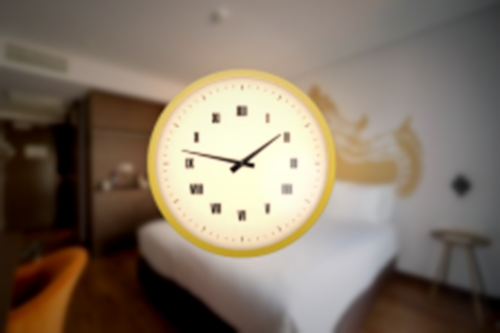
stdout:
1h47
